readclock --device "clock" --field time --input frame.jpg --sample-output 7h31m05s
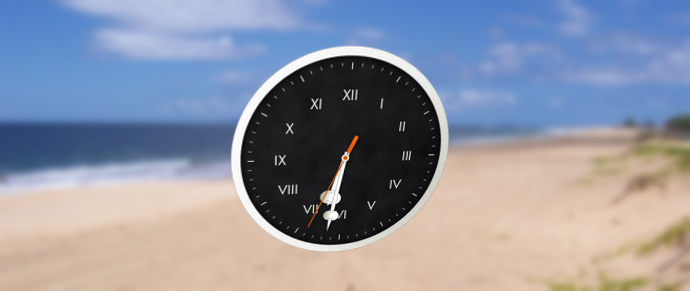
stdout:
6h31m34s
